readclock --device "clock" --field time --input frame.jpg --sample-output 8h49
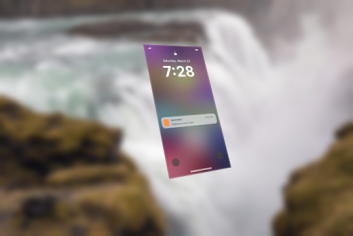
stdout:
7h28
